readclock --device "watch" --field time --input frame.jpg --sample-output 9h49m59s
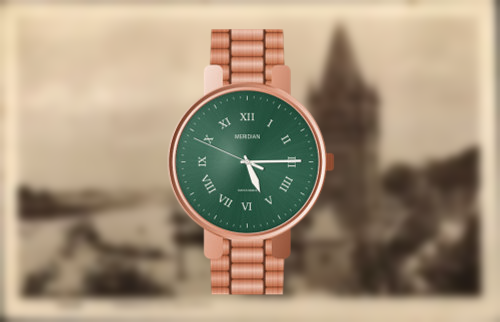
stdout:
5h14m49s
